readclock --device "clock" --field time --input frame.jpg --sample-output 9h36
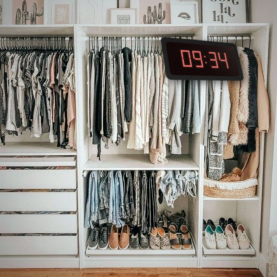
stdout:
9h34
